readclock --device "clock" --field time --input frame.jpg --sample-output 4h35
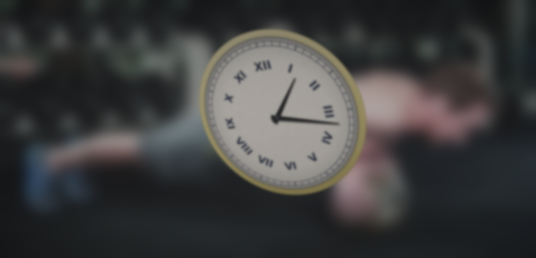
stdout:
1h17
